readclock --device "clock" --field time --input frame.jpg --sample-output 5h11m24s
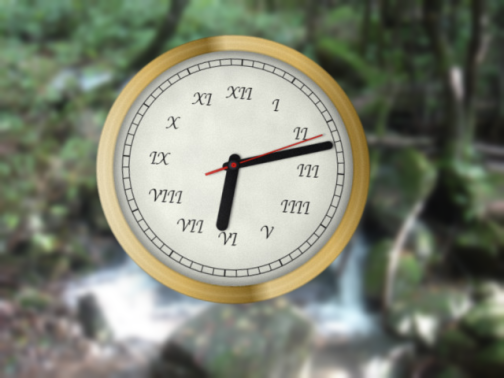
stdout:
6h12m11s
